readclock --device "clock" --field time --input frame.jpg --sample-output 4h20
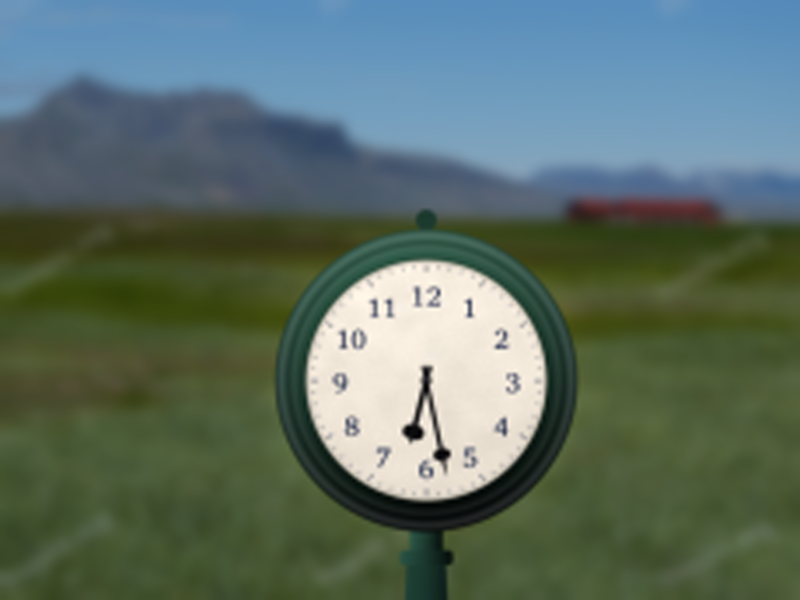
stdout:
6h28
